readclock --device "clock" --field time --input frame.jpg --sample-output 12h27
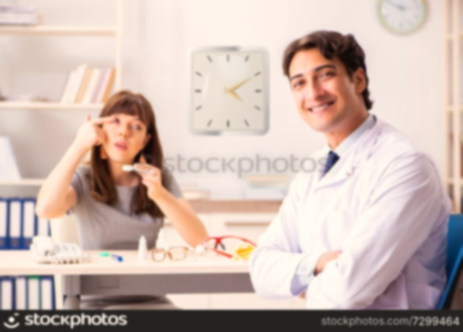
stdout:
4h10
